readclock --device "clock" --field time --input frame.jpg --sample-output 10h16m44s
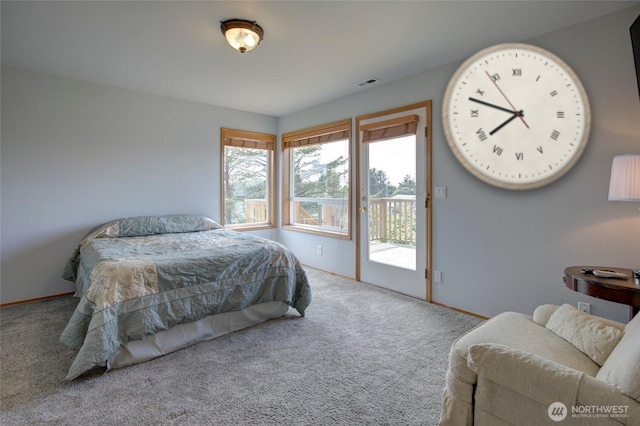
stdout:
7h47m54s
